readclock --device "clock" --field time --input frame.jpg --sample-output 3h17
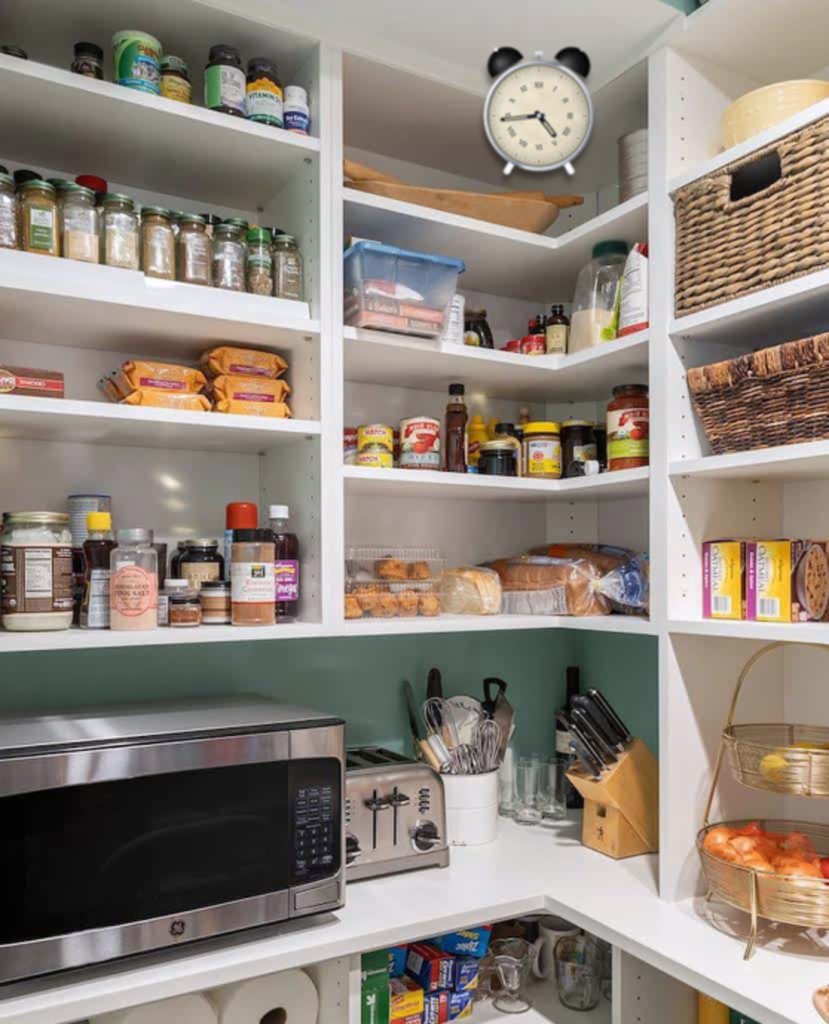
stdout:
4h44
